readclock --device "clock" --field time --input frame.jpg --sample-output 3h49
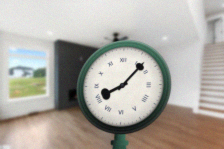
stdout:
8h07
